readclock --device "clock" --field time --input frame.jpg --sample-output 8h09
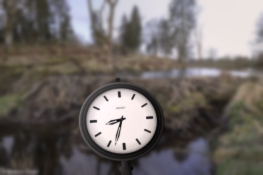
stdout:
8h33
